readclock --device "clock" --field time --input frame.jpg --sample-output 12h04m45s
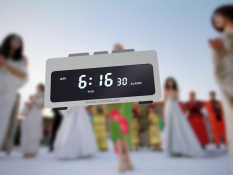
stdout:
6h16m30s
